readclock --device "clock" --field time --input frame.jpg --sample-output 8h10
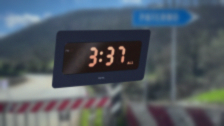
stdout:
3h37
